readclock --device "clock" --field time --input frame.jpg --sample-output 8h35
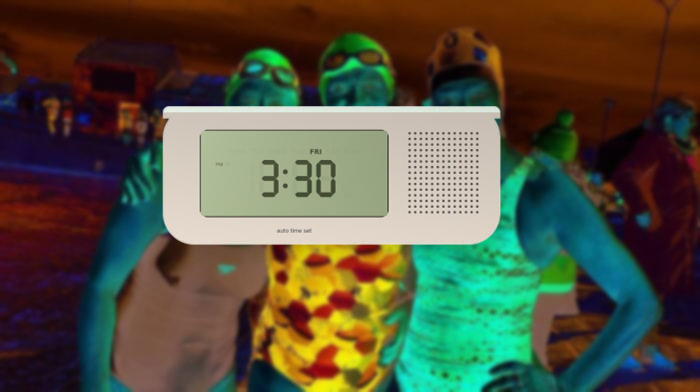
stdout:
3h30
